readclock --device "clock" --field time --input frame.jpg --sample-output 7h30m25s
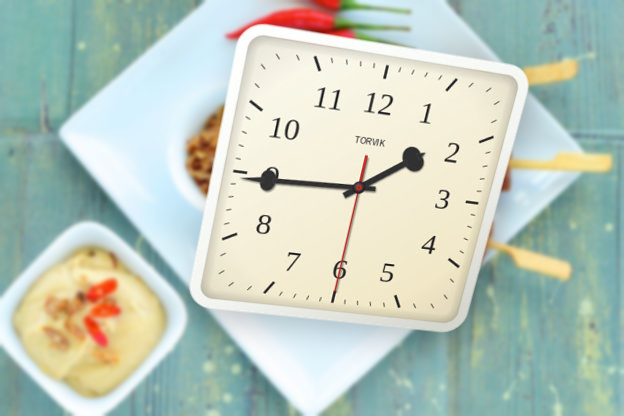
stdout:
1h44m30s
